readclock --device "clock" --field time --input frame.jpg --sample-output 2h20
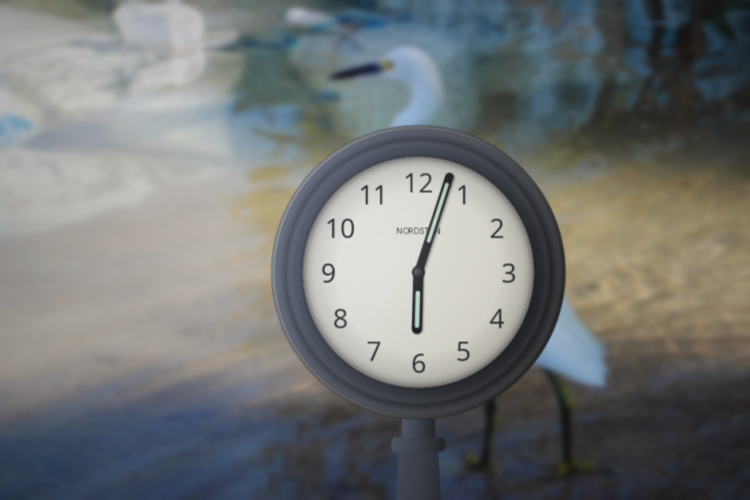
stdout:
6h03
